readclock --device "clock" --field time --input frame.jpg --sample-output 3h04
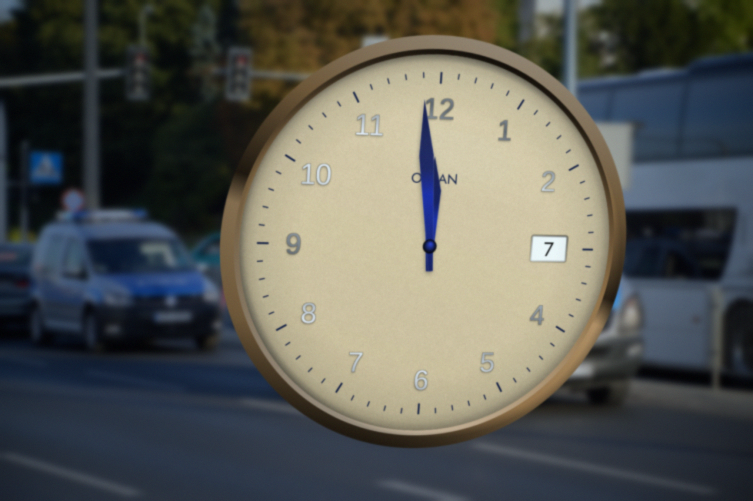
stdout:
11h59
